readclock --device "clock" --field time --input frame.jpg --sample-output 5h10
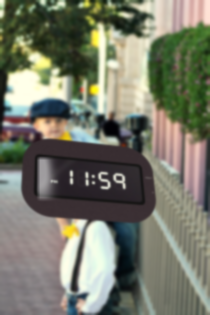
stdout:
11h59
